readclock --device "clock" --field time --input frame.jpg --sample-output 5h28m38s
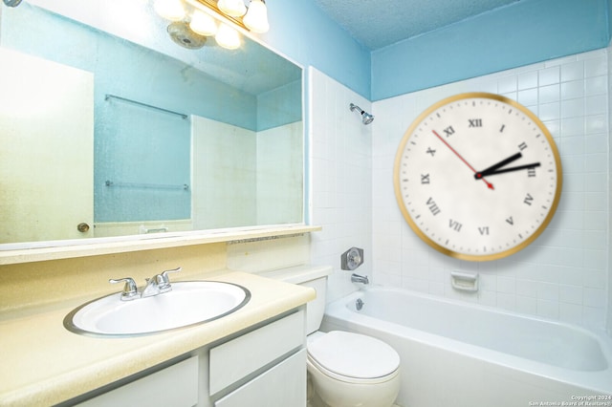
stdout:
2h13m53s
